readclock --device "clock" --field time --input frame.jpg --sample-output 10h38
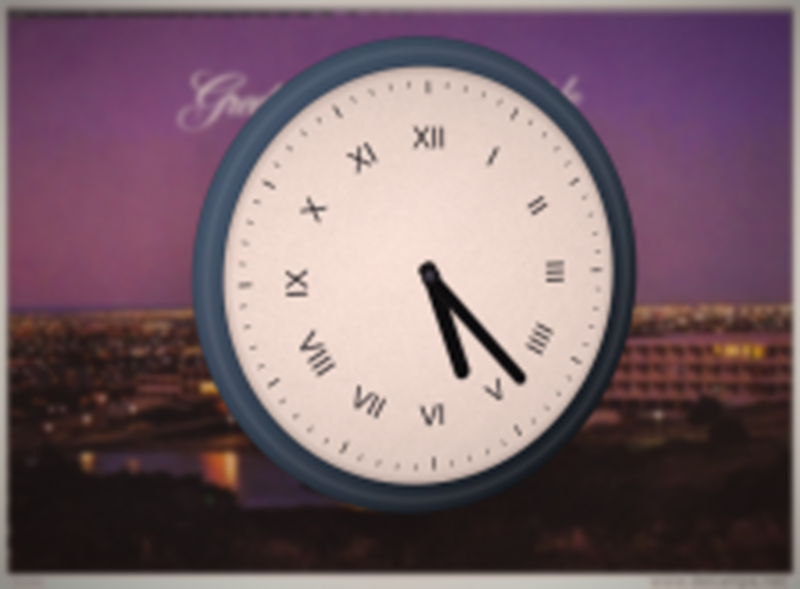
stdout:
5h23
